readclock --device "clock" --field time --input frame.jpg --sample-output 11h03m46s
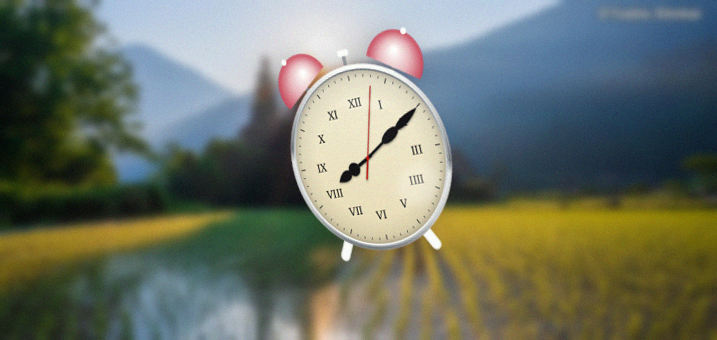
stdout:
8h10m03s
